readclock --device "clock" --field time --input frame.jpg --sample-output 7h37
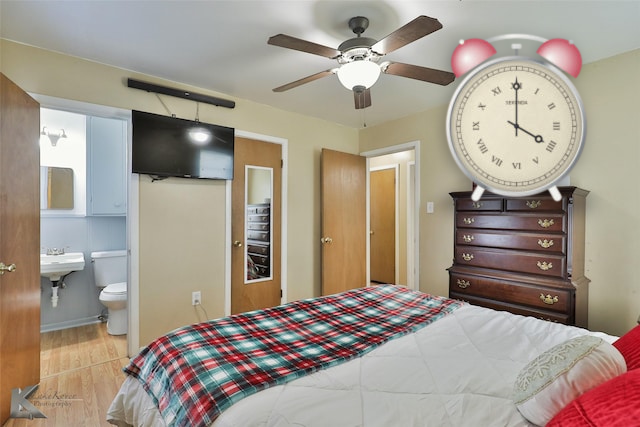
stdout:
4h00
